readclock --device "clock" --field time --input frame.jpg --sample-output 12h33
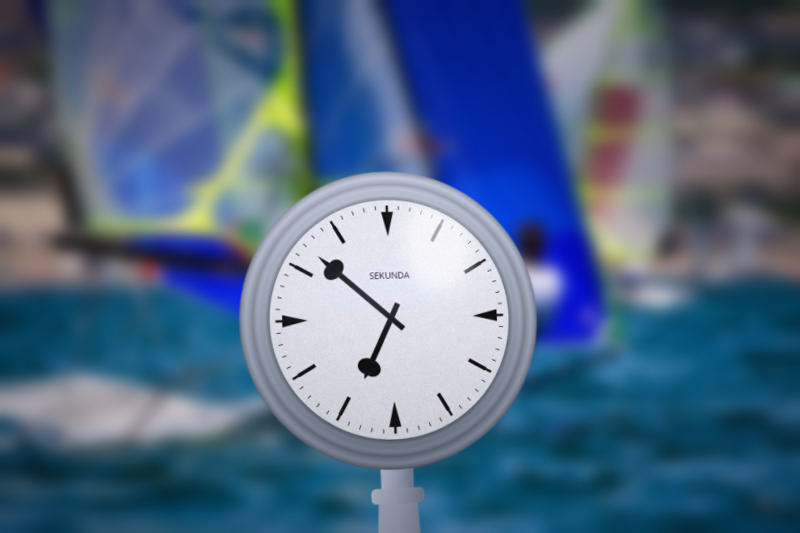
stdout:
6h52
